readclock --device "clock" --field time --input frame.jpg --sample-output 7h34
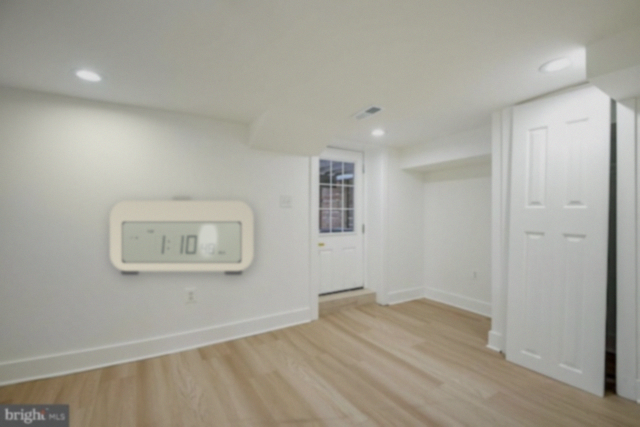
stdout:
1h10
